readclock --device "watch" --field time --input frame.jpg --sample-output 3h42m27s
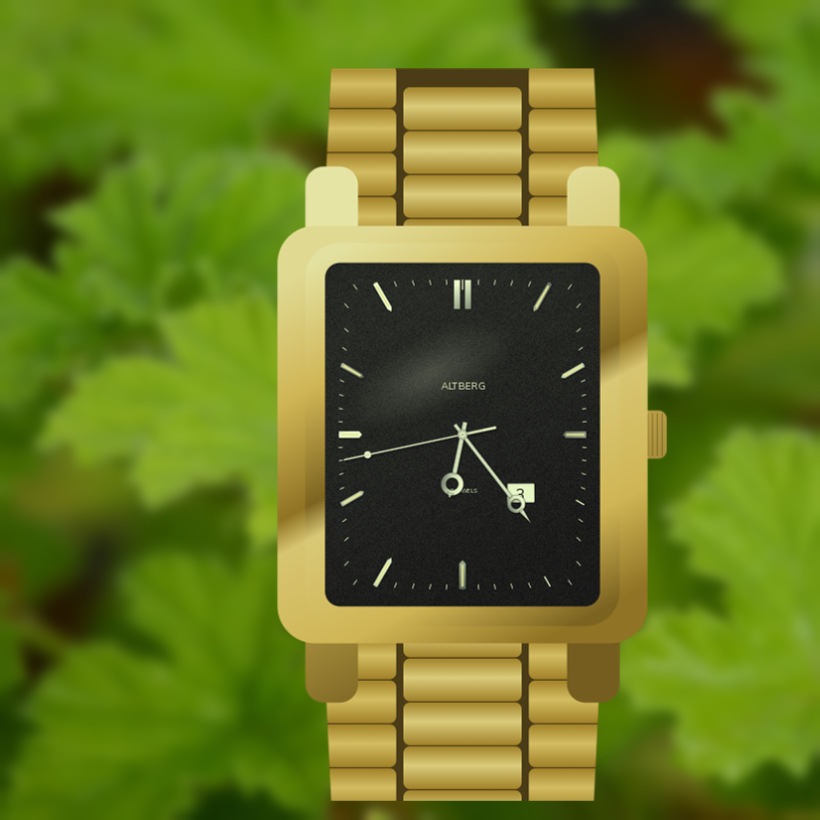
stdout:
6h23m43s
